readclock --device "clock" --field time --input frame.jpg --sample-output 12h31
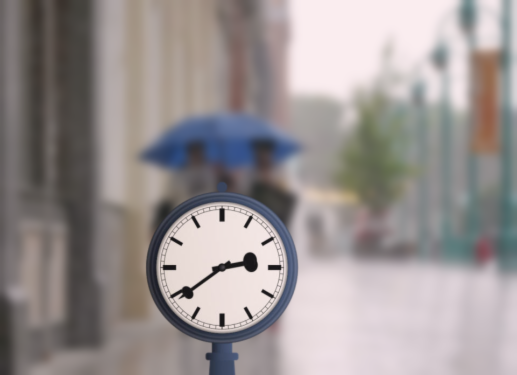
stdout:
2h39
